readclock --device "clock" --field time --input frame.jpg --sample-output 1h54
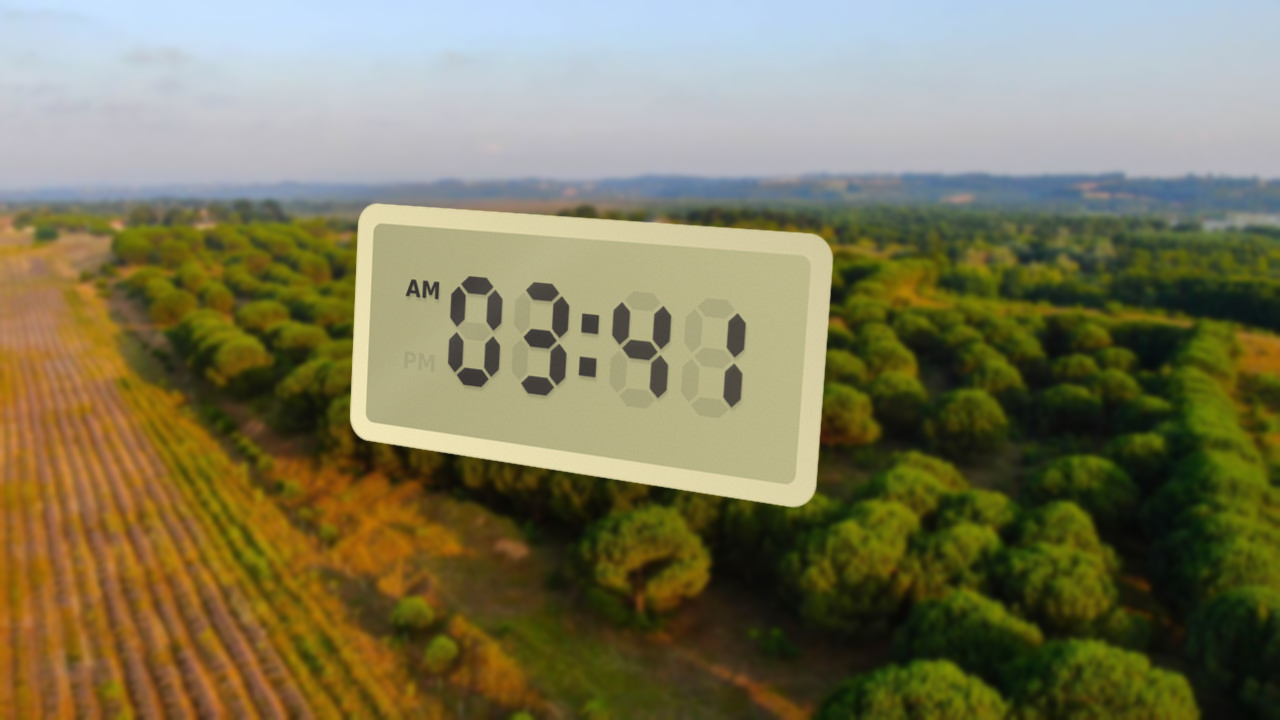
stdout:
3h41
